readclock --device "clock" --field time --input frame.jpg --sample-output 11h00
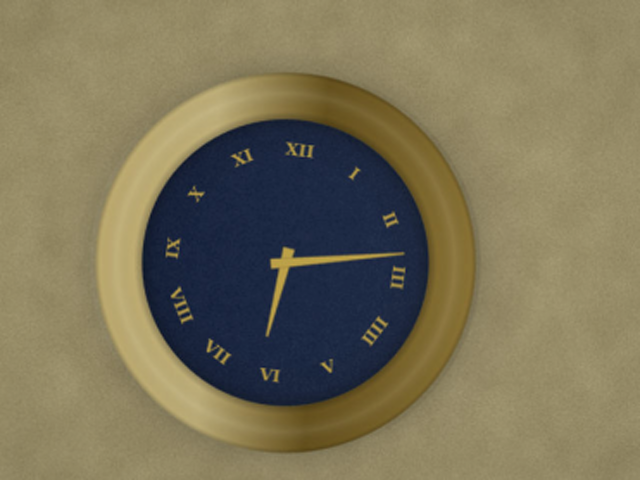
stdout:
6h13
